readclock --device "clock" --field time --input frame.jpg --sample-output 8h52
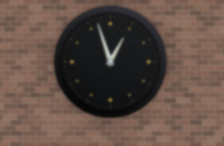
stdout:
12h57
